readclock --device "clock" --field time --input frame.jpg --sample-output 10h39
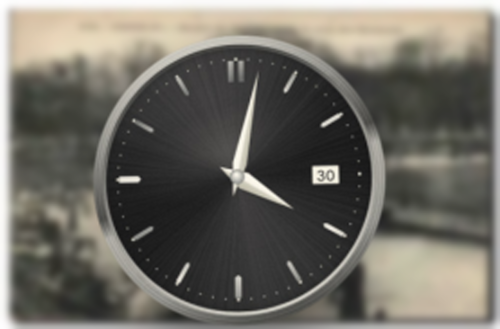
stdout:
4h02
